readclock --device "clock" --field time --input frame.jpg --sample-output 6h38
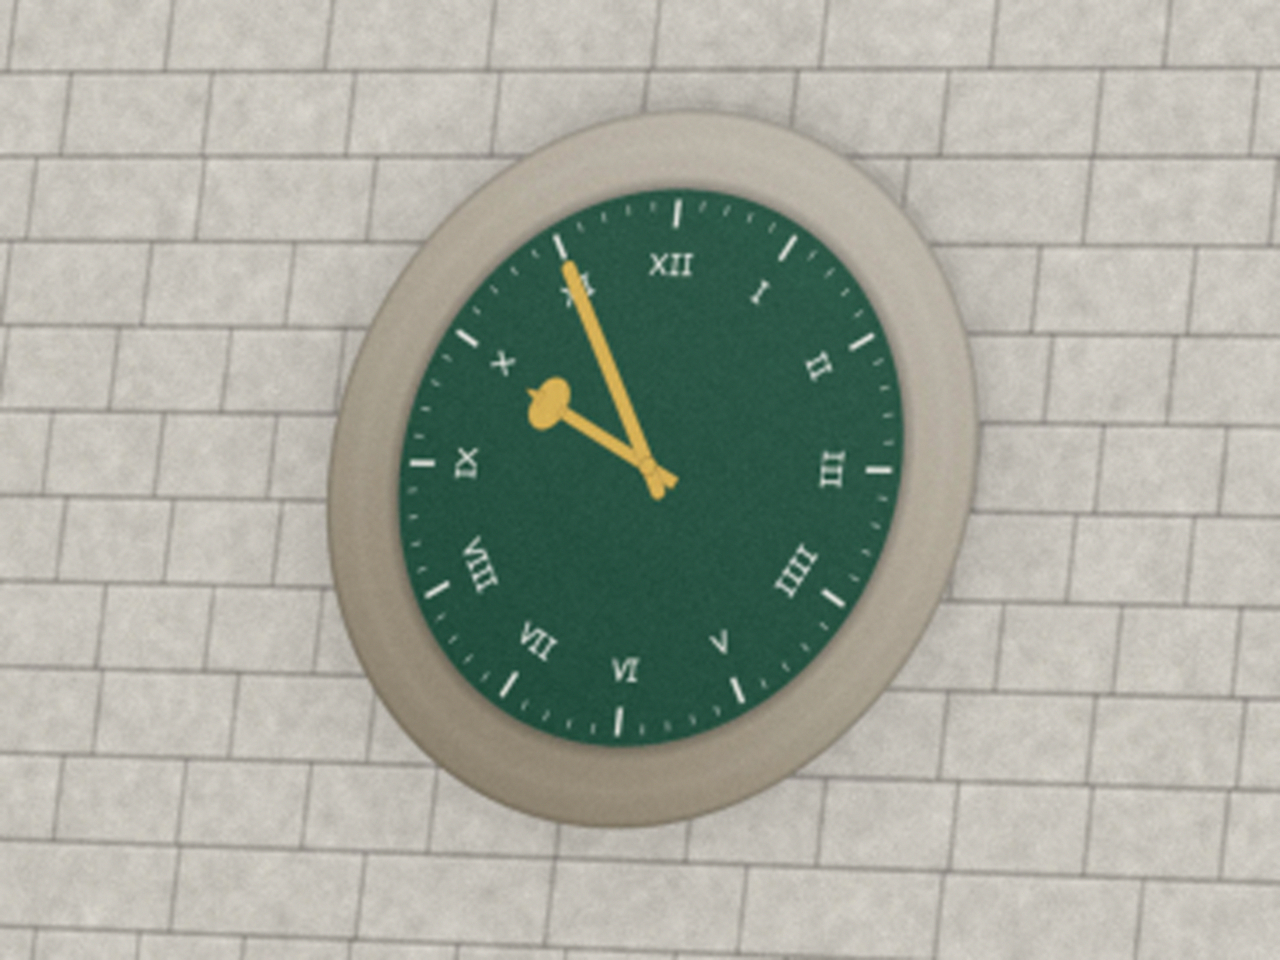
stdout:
9h55
